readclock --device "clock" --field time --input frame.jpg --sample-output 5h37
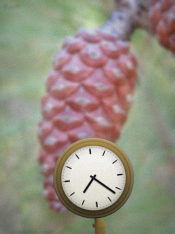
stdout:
7h22
